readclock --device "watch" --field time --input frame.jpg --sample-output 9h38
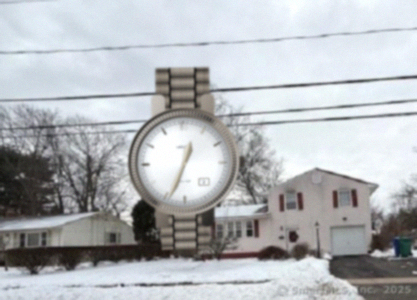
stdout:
12h34
